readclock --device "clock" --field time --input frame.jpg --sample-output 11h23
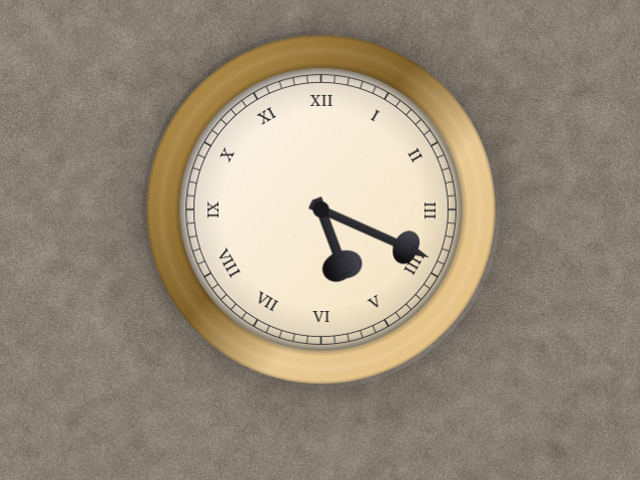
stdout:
5h19
